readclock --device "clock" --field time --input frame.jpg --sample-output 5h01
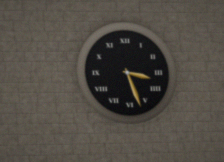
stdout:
3h27
